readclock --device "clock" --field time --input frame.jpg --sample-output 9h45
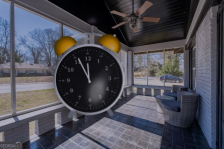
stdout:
11h56
